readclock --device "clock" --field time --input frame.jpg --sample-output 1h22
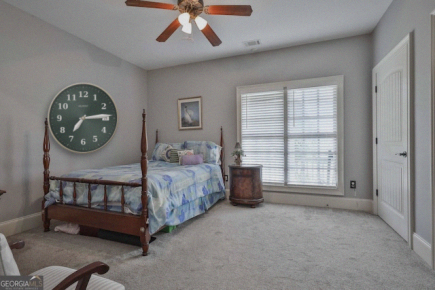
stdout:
7h14
